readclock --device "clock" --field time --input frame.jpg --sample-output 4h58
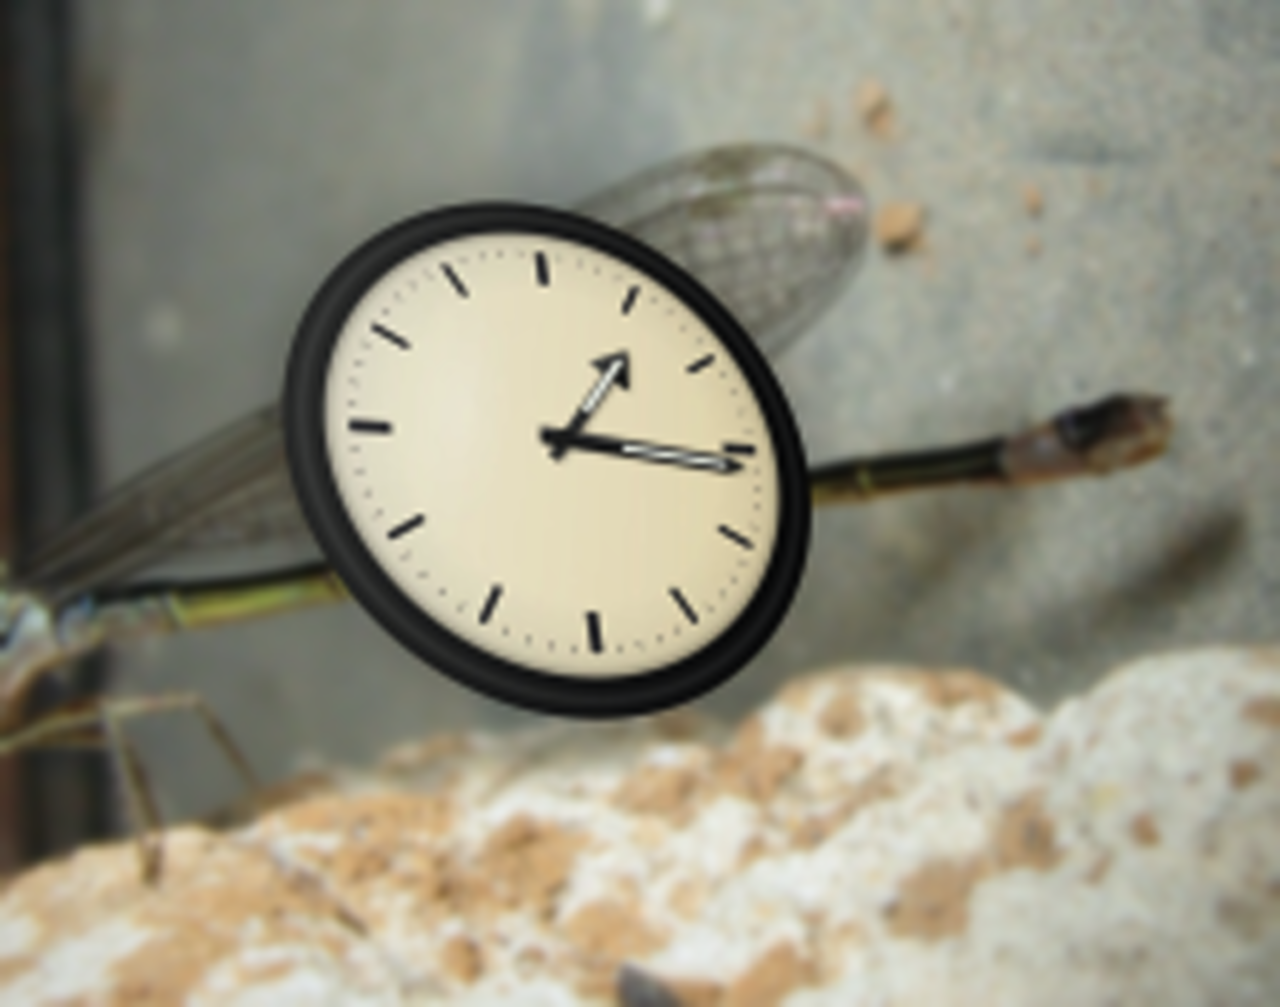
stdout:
1h16
